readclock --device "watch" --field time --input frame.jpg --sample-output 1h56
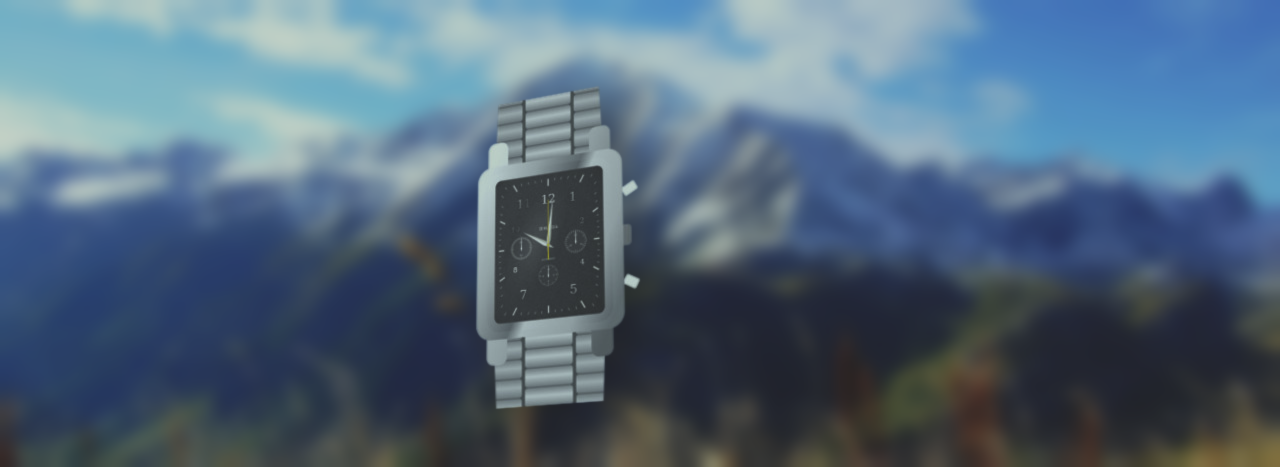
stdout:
10h01
